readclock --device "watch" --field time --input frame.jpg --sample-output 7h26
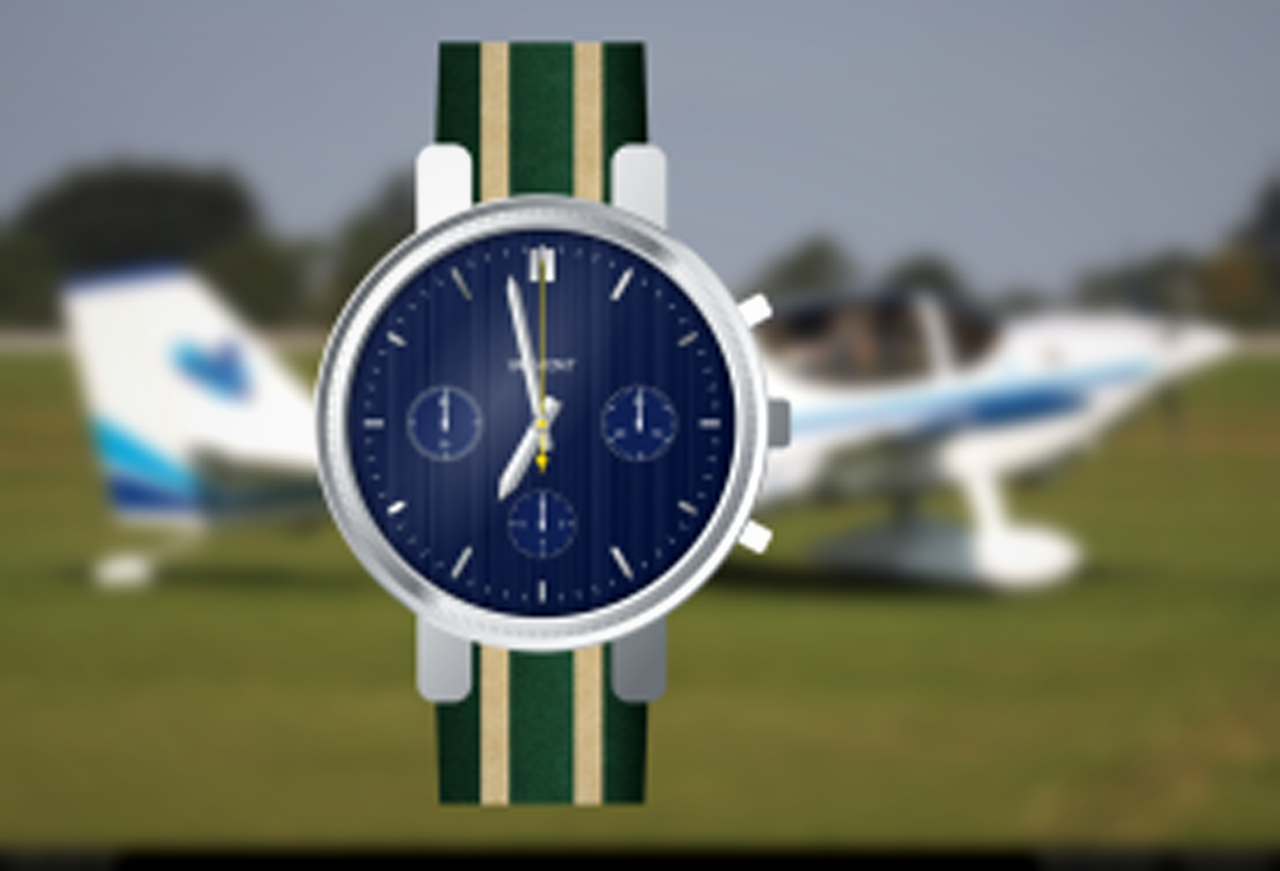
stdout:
6h58
